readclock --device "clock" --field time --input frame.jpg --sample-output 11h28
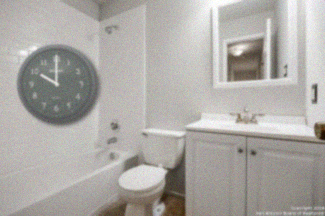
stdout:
10h00
